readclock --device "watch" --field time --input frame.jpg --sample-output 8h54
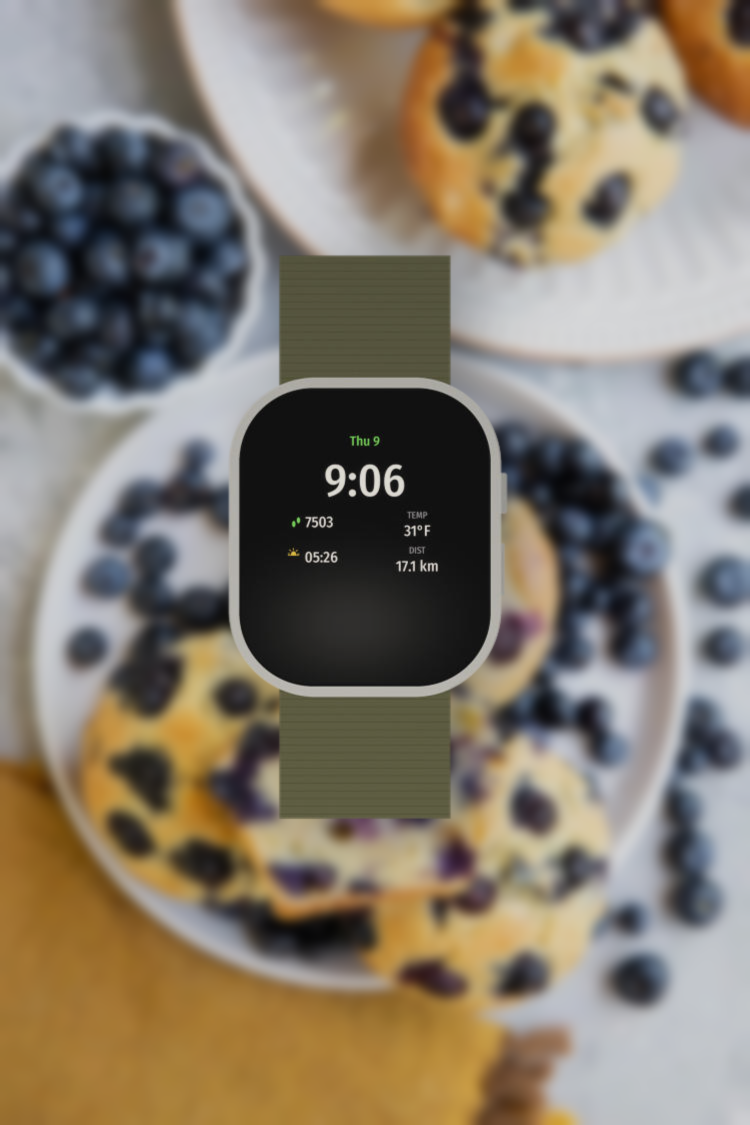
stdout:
9h06
